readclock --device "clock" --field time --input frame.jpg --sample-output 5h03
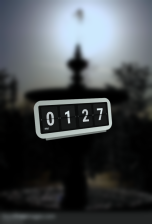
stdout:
1h27
